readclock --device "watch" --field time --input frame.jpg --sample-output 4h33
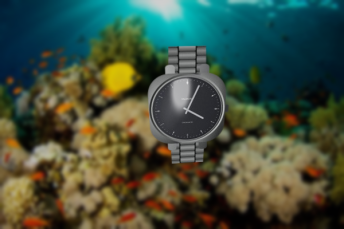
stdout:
4h04
